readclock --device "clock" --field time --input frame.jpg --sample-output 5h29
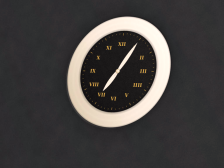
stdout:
7h05
